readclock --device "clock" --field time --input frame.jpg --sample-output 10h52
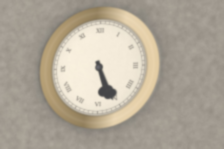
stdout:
5h26
